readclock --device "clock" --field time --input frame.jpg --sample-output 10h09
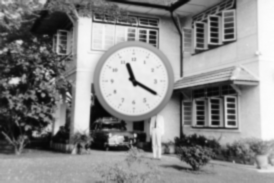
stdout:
11h20
